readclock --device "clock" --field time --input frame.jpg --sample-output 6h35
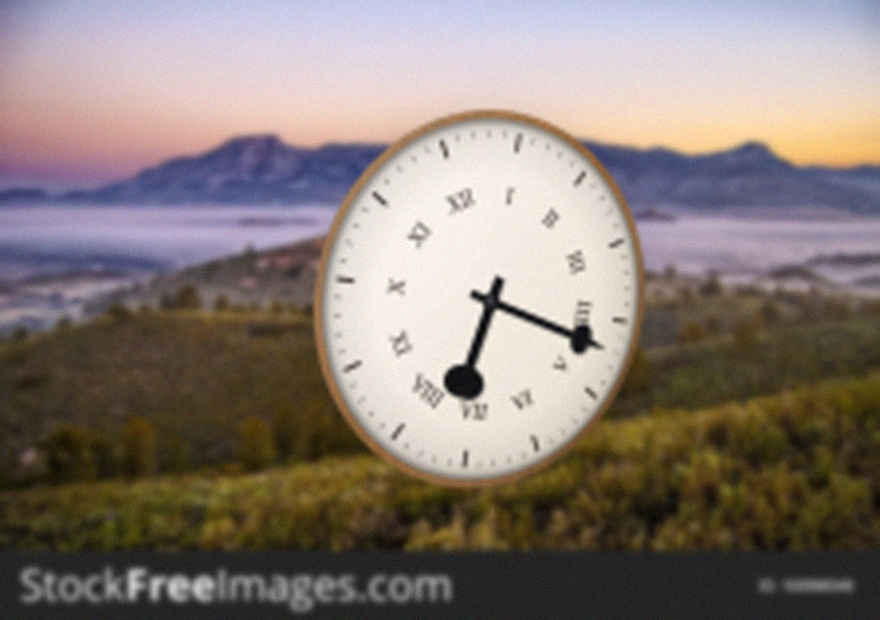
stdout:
7h22
